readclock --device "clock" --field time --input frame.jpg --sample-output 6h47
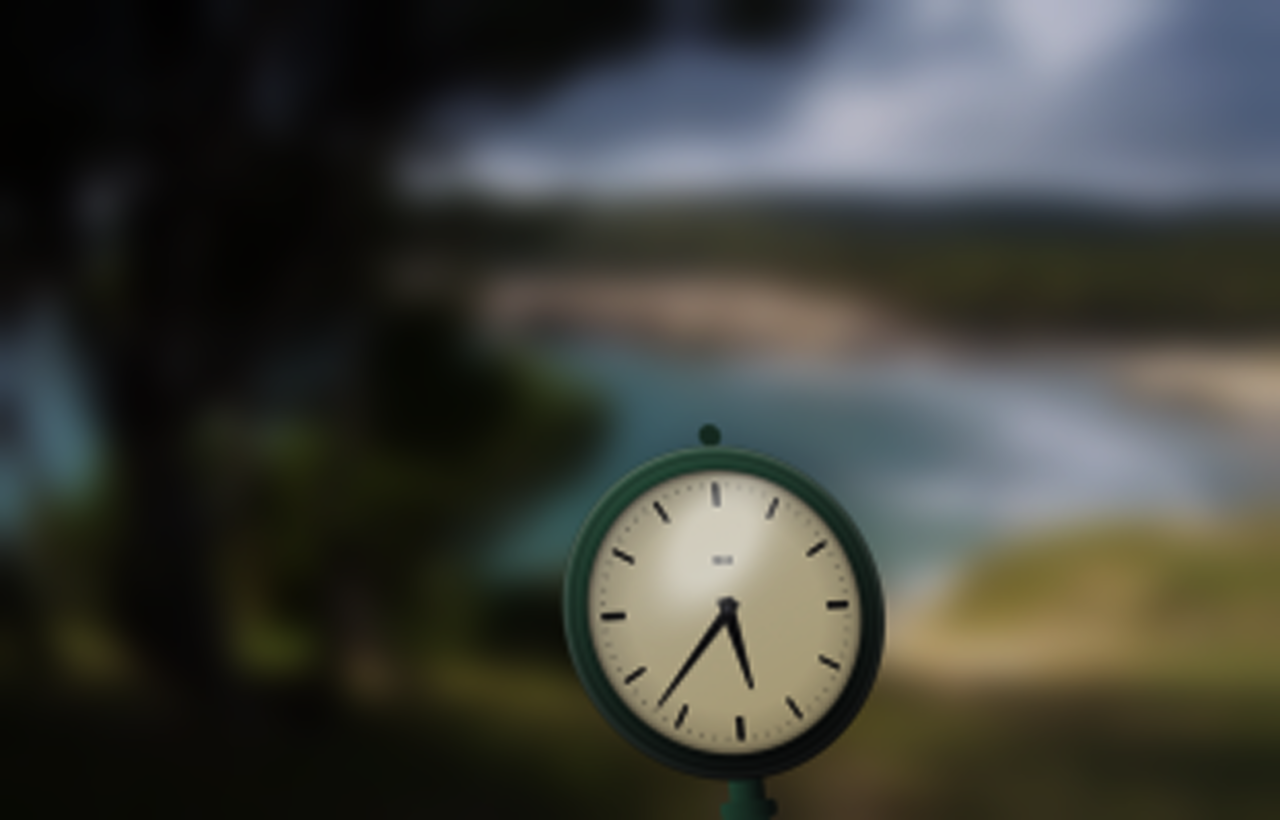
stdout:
5h37
